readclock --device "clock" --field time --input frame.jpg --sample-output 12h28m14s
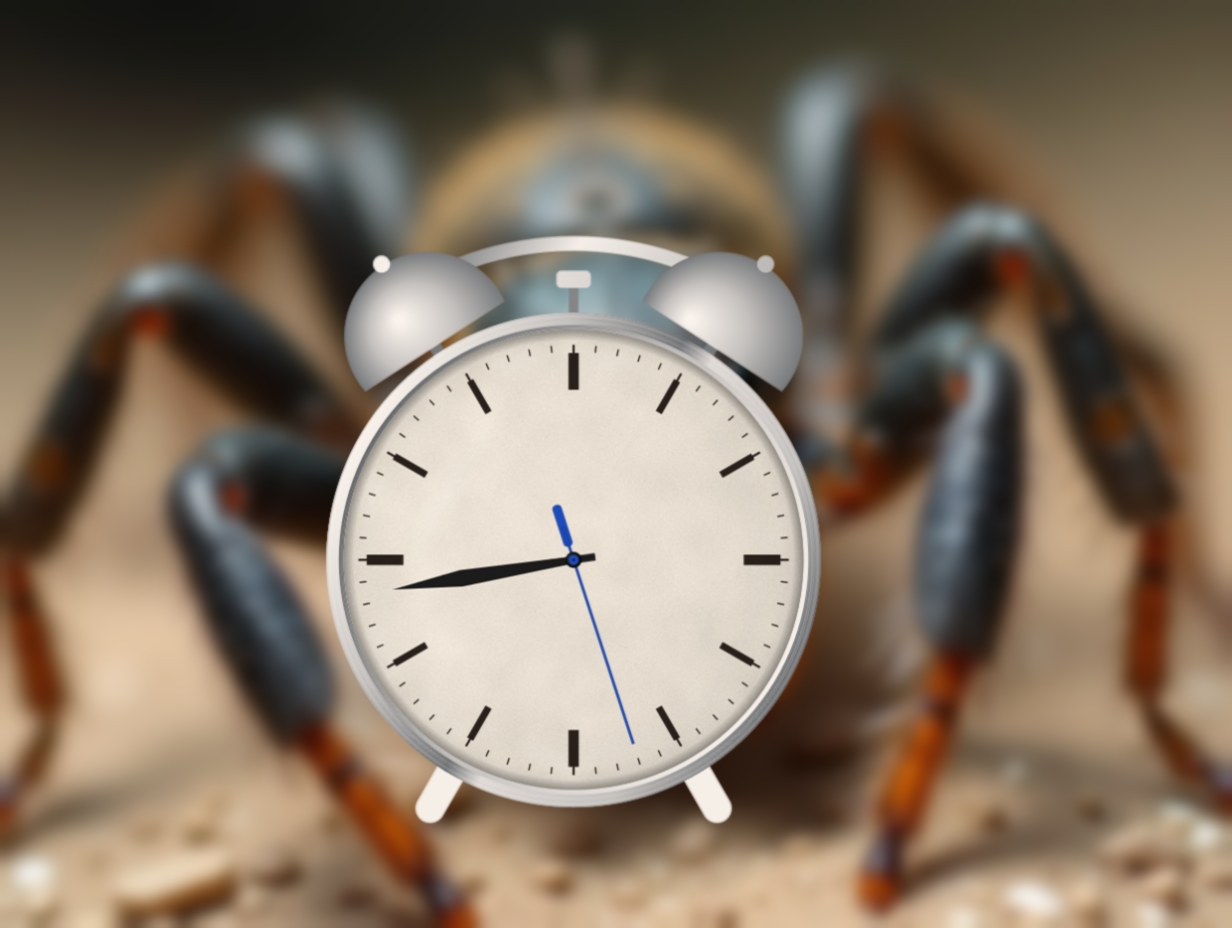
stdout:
8h43m27s
